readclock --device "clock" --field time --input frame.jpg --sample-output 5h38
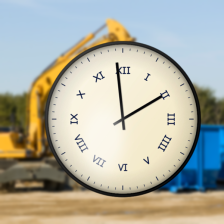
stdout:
1h59
